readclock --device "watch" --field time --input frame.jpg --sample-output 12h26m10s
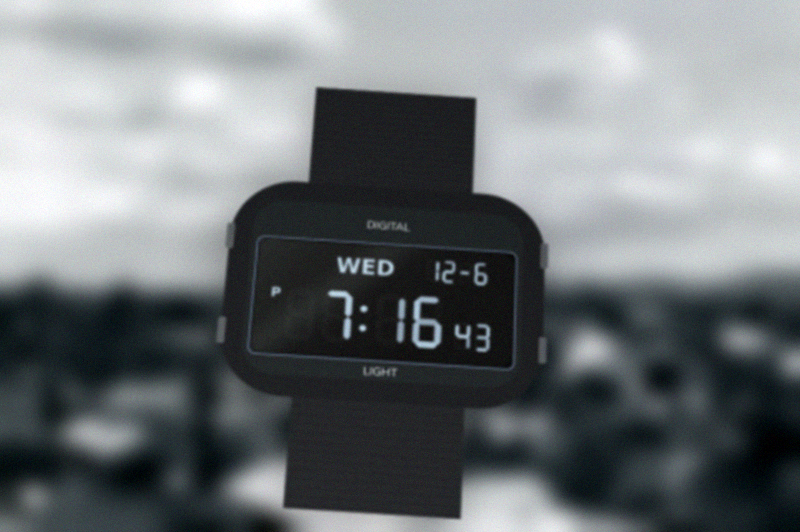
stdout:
7h16m43s
